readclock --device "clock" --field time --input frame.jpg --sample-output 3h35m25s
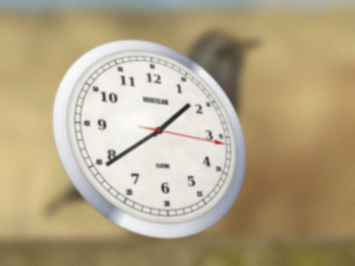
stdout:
1h39m16s
